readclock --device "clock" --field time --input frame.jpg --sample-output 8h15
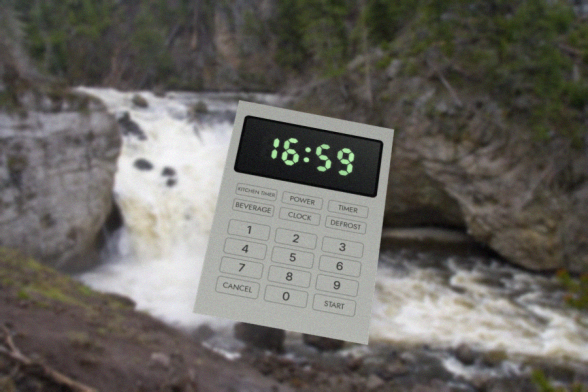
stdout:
16h59
